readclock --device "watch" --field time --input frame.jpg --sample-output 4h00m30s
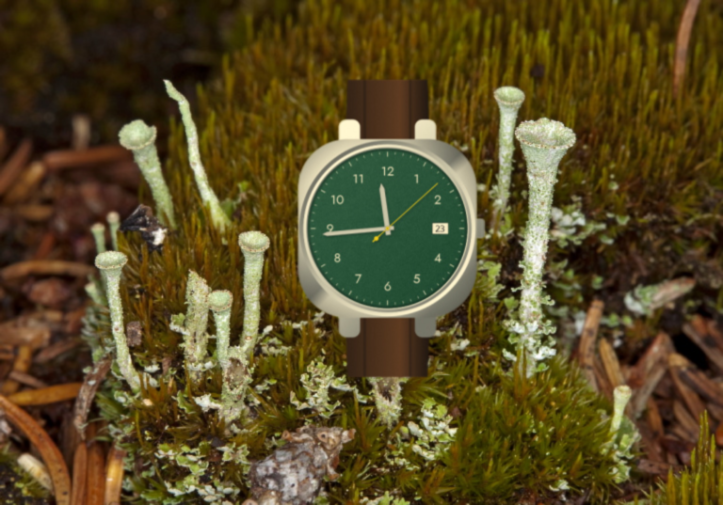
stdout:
11h44m08s
